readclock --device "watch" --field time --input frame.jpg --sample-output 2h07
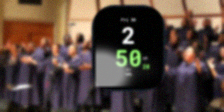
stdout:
2h50
